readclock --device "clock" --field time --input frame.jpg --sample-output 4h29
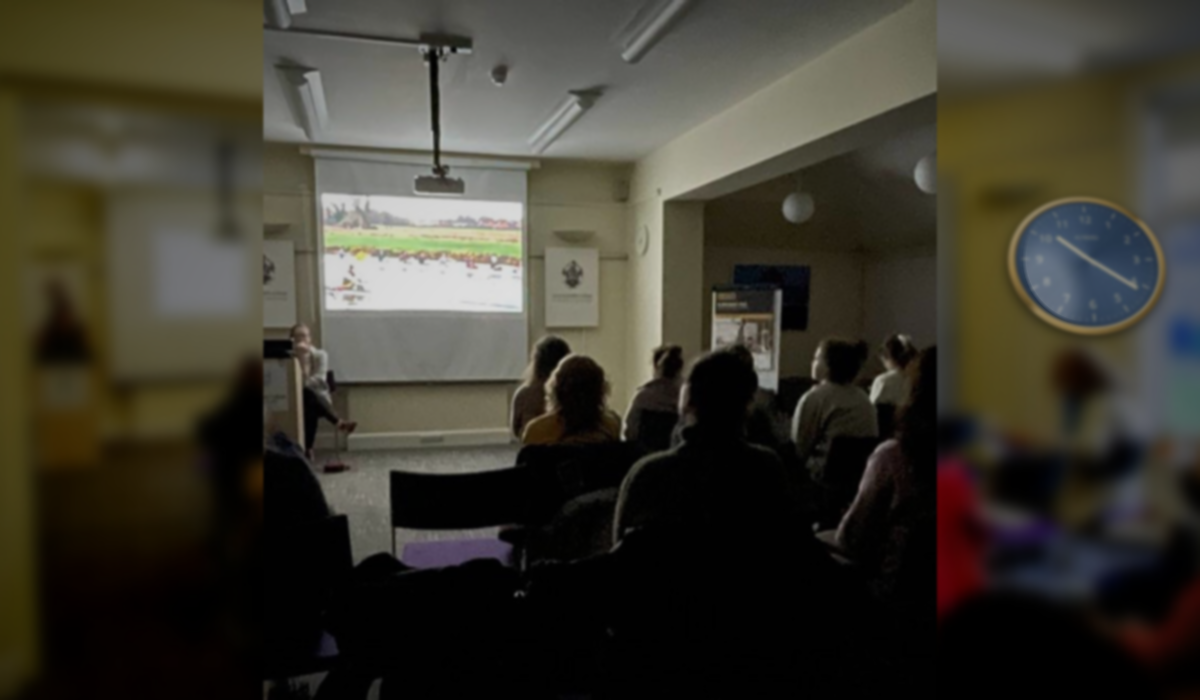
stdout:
10h21
